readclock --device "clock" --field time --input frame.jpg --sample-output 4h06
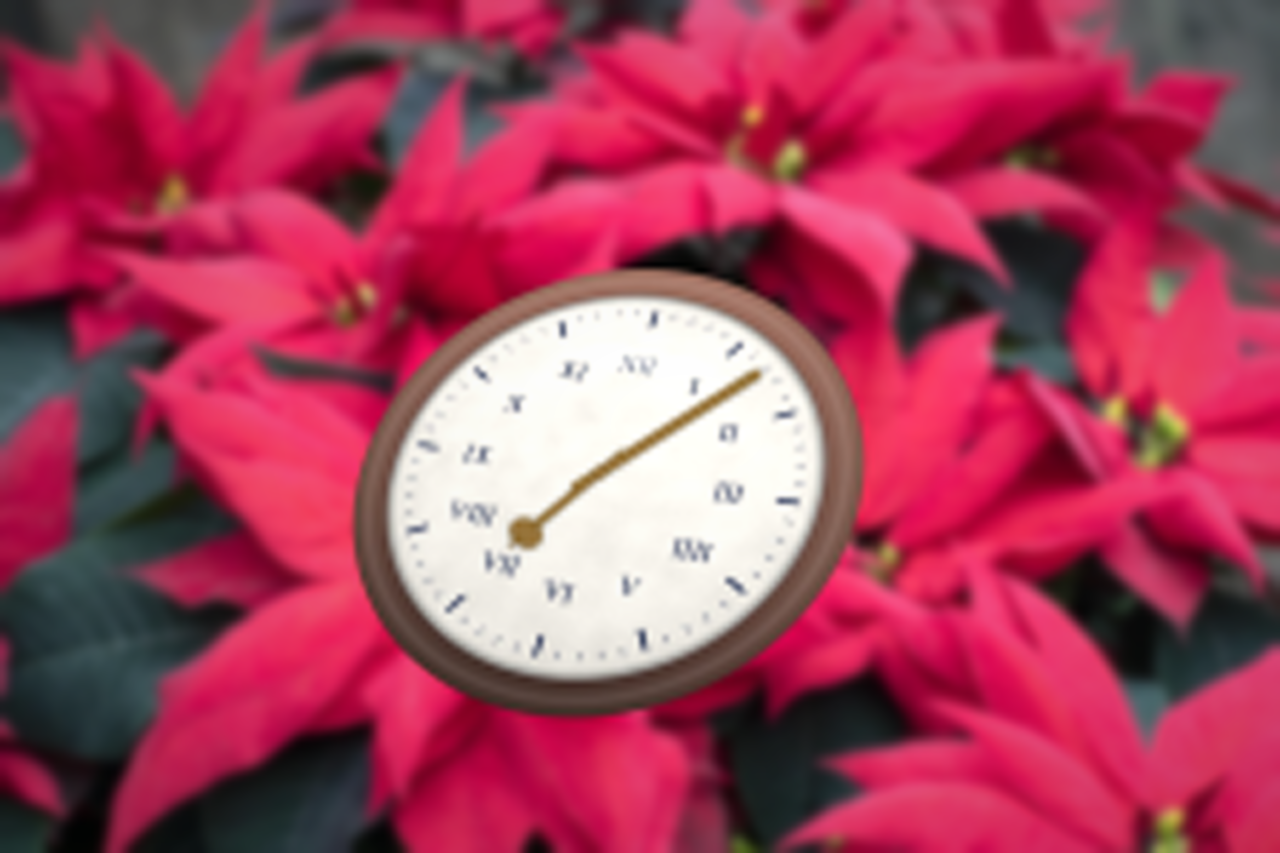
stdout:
7h07
